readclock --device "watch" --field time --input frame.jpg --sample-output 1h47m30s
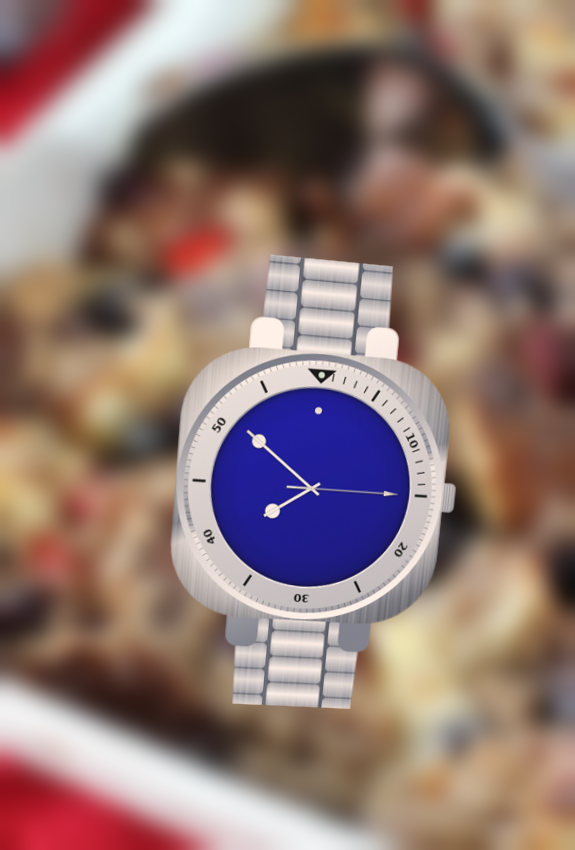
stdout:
7h51m15s
